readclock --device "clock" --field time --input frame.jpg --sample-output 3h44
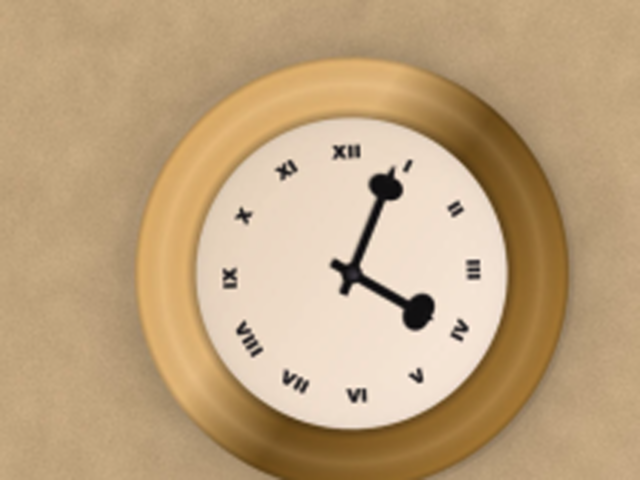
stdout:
4h04
